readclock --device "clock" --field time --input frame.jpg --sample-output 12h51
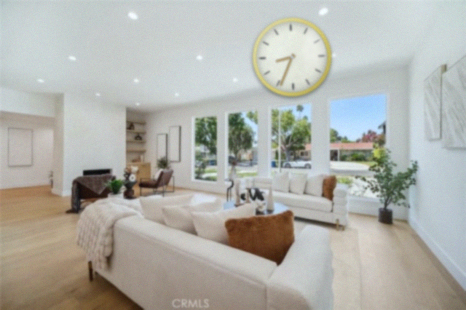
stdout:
8h34
